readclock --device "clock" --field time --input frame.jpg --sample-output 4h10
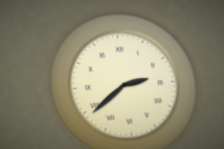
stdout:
2h39
